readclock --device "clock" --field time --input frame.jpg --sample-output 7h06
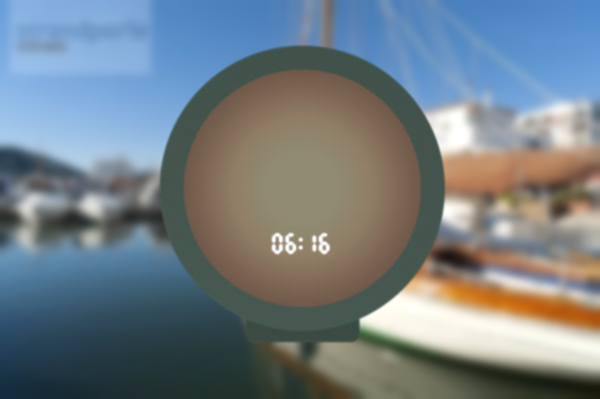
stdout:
6h16
